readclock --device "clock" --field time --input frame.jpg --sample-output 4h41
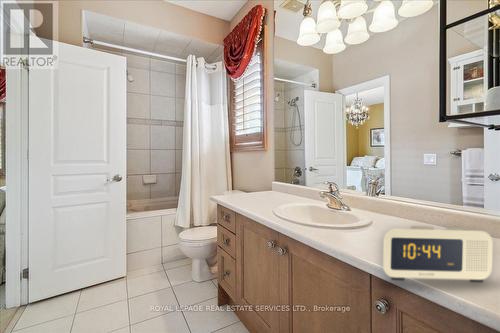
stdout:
10h44
